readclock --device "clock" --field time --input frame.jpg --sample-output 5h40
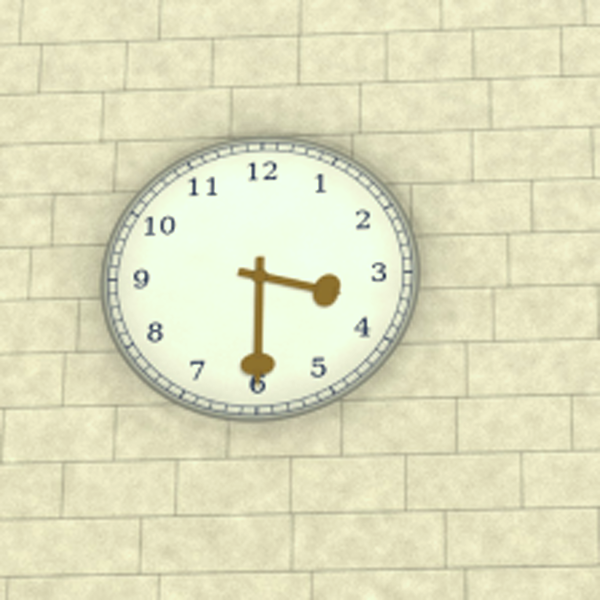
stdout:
3h30
